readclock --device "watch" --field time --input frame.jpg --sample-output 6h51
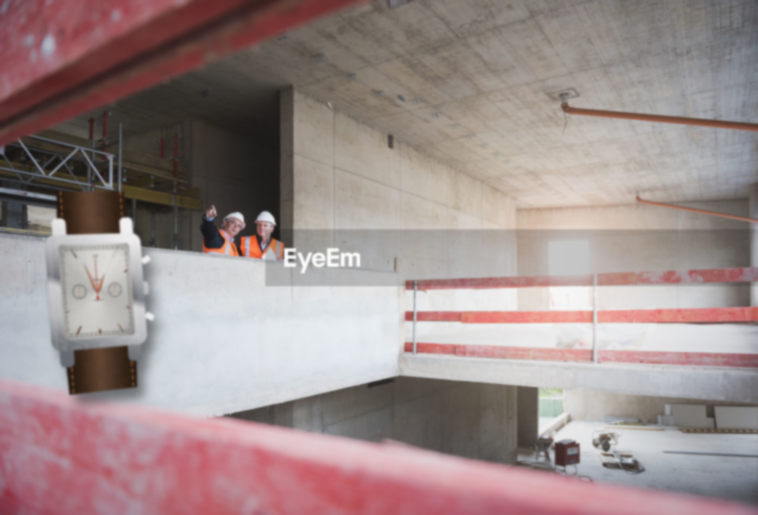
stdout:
12h56
